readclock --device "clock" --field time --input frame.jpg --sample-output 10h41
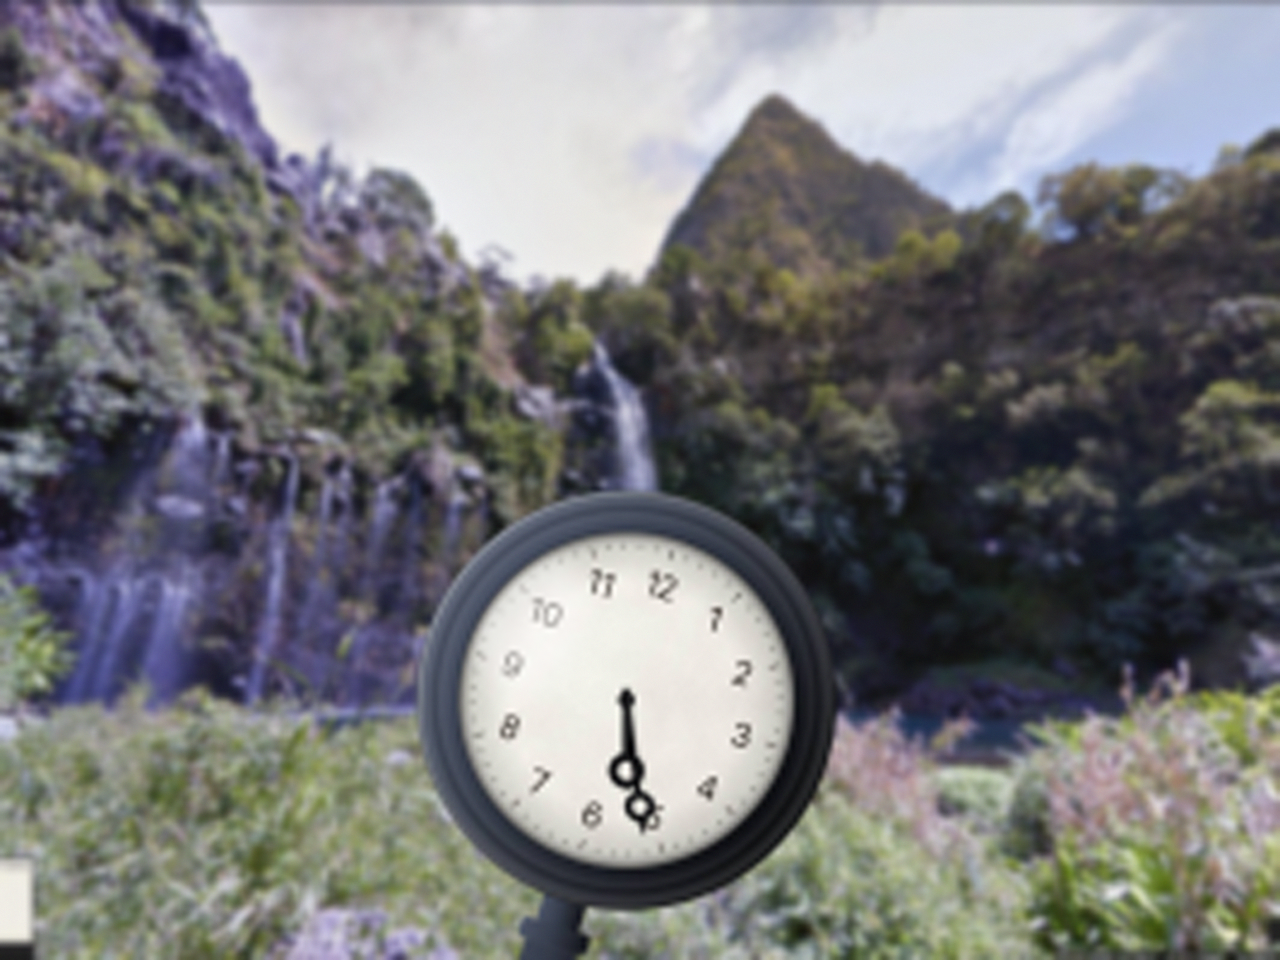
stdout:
5h26
